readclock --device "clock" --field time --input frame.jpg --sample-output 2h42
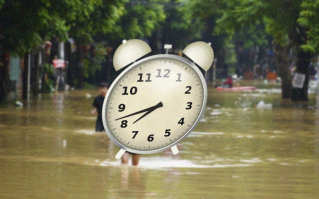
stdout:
7h42
